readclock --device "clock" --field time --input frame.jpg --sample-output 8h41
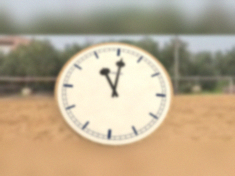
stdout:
11h01
